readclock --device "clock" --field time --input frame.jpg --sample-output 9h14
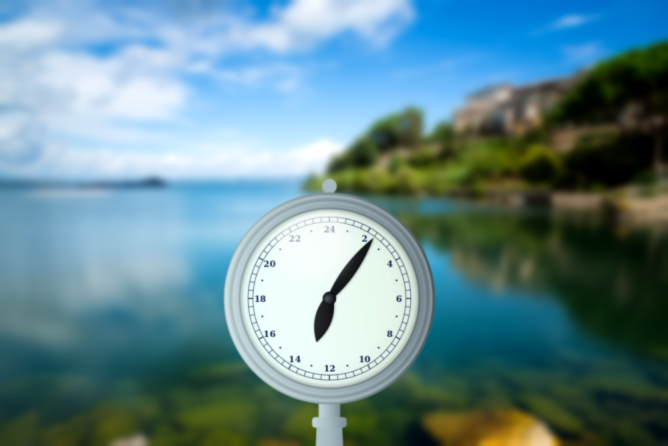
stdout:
13h06
